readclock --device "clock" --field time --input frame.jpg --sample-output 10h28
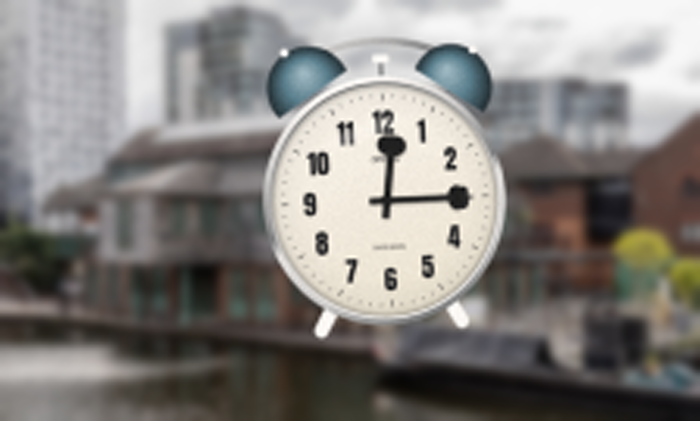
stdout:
12h15
